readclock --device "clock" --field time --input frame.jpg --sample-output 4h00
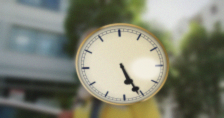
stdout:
5h26
